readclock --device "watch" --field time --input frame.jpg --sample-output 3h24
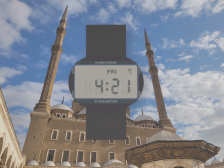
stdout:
4h21
